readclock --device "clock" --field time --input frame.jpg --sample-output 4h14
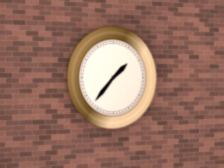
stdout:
1h37
